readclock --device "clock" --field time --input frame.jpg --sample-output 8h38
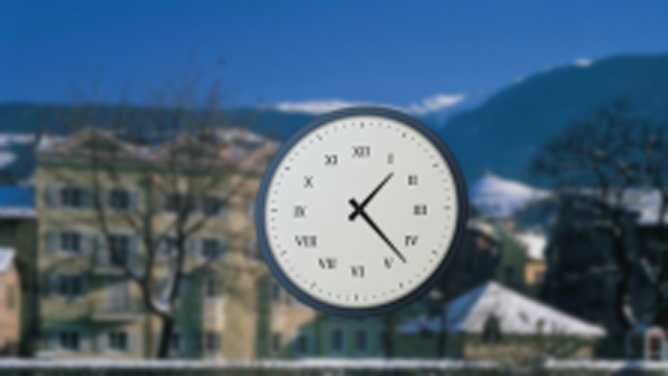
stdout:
1h23
